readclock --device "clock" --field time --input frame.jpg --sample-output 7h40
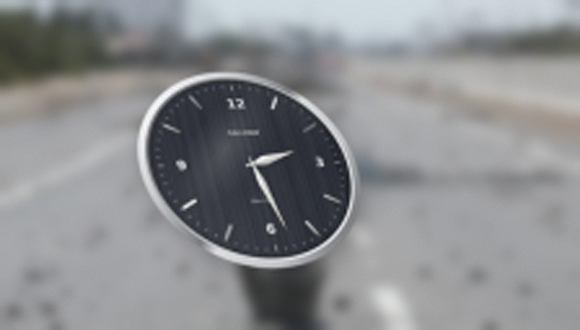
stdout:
2h28
